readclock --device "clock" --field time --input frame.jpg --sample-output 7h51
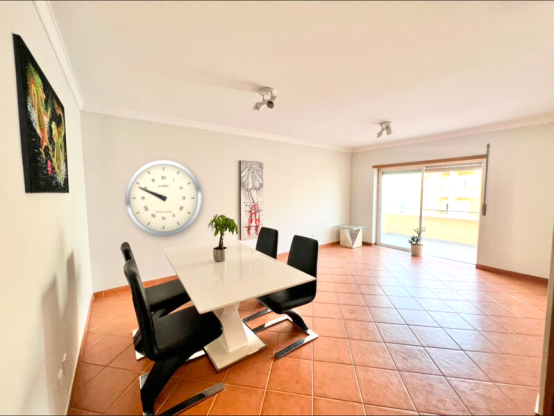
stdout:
9h49
